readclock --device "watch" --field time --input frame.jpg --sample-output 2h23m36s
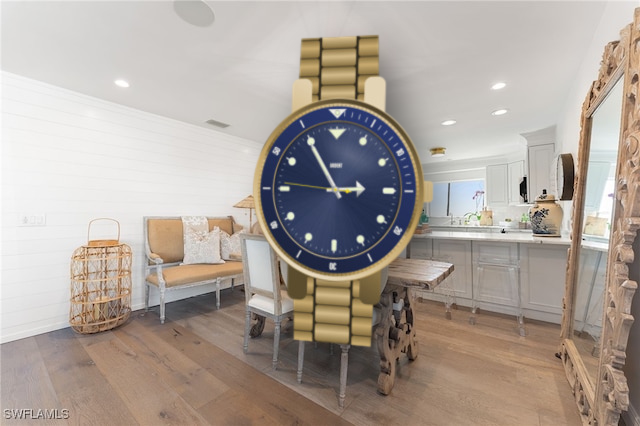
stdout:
2h54m46s
